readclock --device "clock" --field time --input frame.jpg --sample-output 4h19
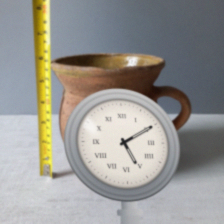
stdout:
5h10
